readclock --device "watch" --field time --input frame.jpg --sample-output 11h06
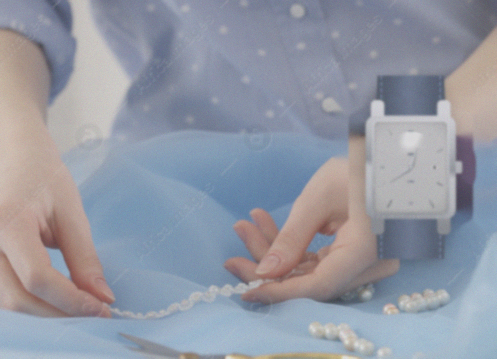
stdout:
12h39
